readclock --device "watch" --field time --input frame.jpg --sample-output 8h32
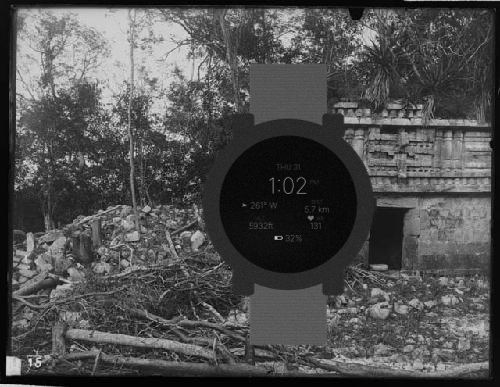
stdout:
1h02
